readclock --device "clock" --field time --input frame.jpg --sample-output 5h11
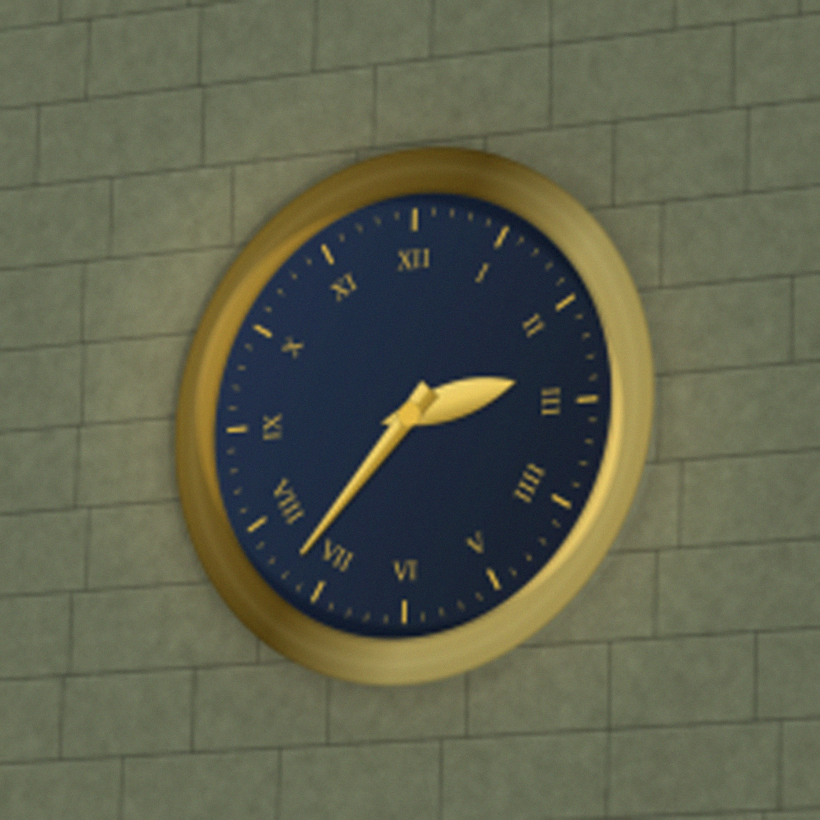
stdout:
2h37
